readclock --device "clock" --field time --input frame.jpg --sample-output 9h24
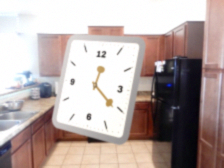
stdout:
12h21
